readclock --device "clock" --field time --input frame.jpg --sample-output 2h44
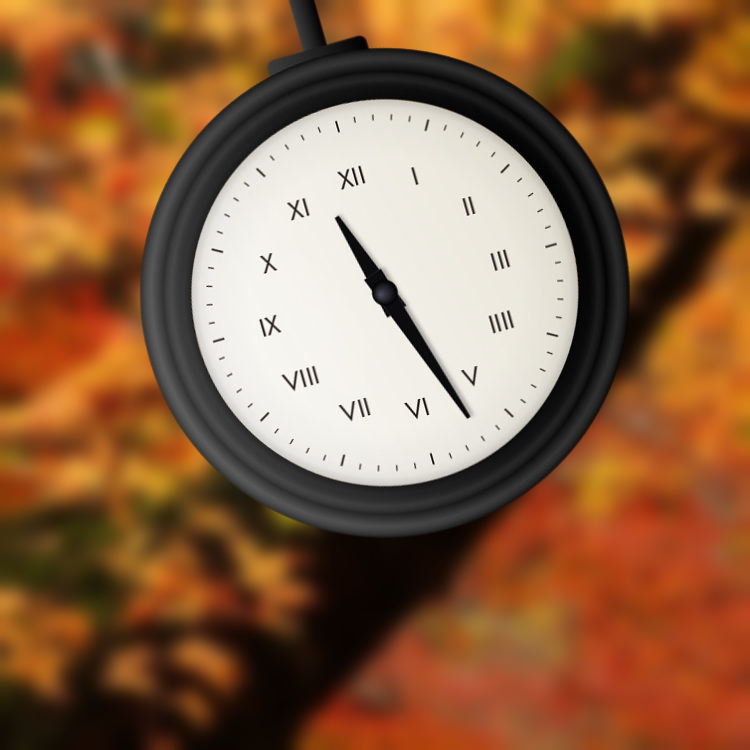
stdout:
11h27
